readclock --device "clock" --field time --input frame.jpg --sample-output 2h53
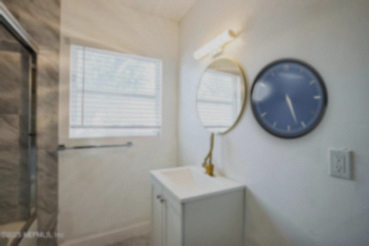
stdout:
5h27
